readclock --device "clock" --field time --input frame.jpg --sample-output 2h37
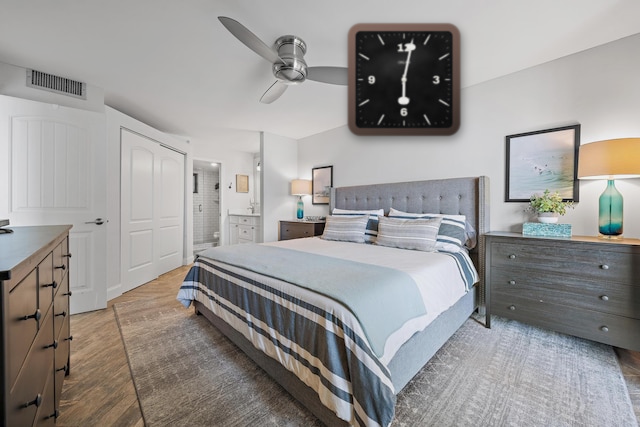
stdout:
6h02
